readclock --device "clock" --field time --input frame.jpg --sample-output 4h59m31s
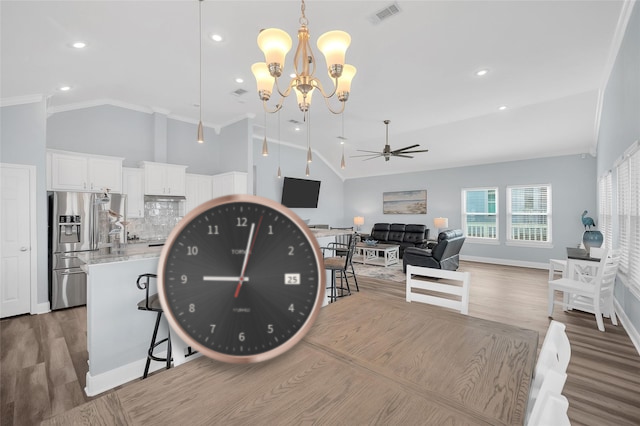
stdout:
9h02m03s
